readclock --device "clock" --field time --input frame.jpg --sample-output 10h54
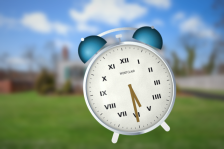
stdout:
5h30
